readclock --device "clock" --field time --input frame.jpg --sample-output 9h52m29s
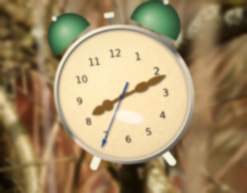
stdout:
8h11m35s
